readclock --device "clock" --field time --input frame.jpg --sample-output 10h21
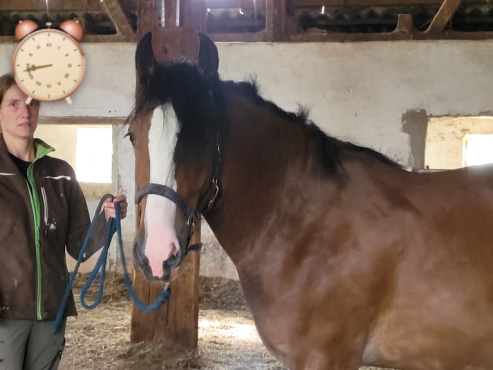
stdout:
8h43
